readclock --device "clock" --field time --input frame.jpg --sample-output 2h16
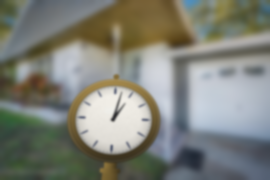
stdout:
1h02
